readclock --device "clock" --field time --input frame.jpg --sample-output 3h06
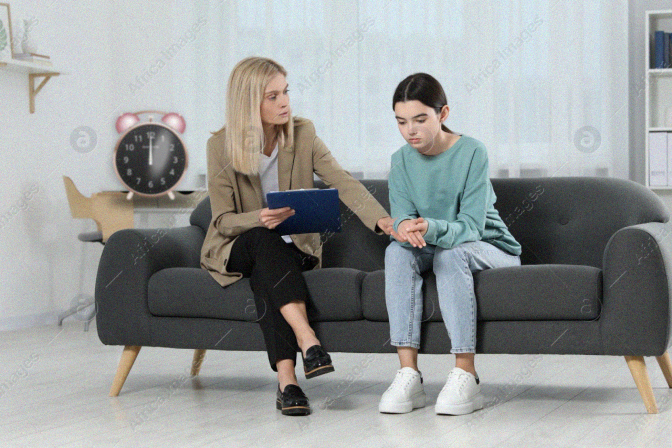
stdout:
12h00
